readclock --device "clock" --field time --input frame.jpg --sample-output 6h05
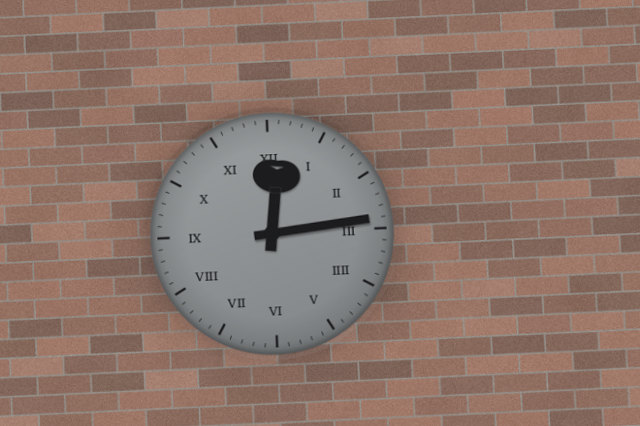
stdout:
12h14
